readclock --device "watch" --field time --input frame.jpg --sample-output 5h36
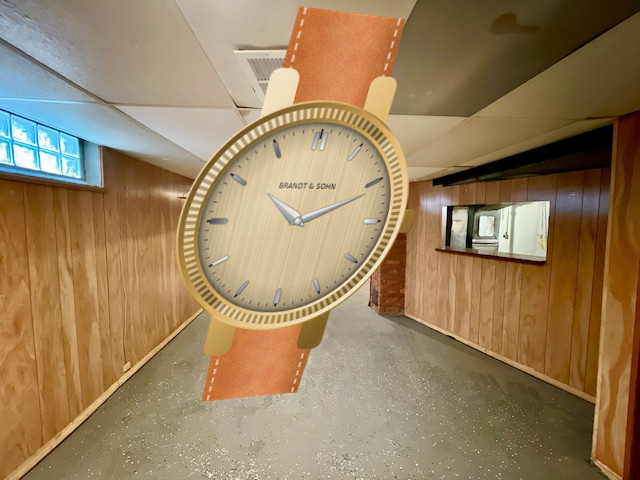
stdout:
10h11
